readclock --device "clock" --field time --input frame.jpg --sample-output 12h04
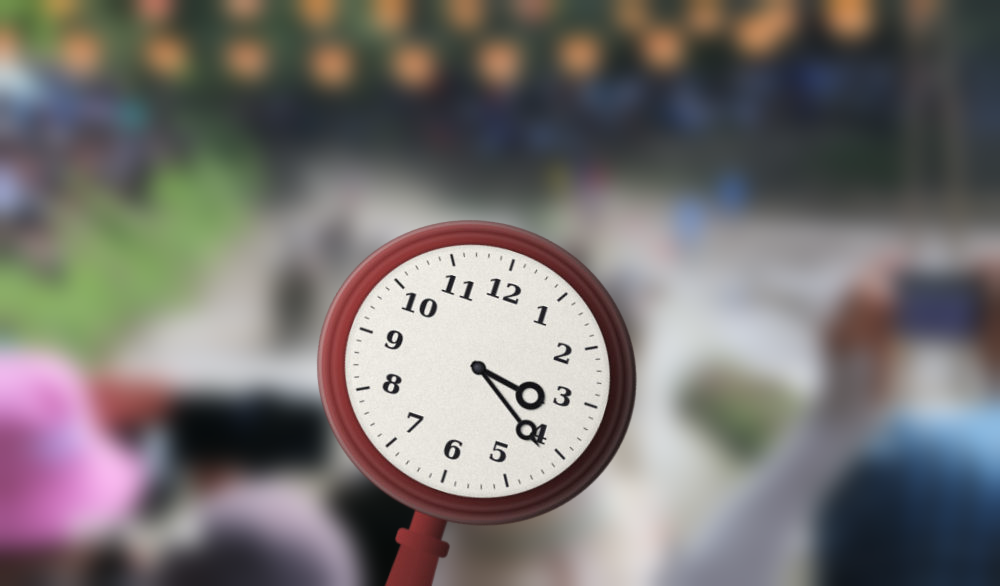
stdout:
3h21
